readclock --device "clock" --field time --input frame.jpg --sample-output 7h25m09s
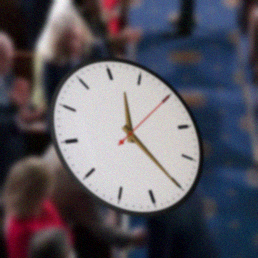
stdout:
12h25m10s
